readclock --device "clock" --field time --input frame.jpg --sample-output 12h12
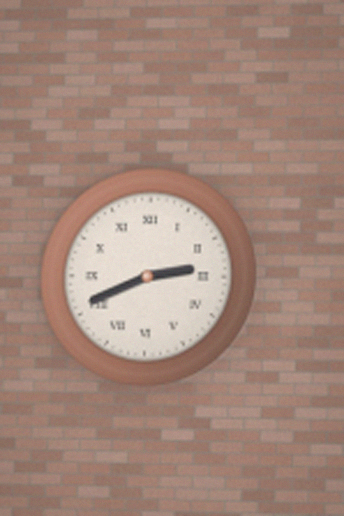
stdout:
2h41
